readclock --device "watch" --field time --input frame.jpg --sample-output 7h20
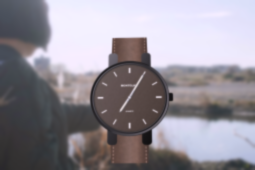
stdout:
7h05
